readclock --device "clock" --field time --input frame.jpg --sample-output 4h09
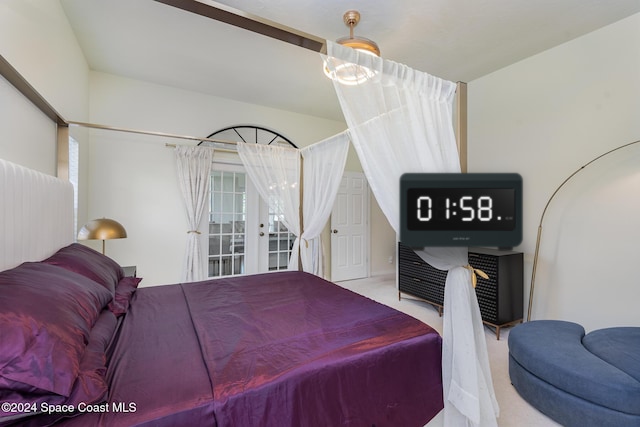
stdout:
1h58
